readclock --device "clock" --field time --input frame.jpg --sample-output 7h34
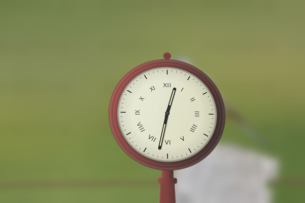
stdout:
12h32
